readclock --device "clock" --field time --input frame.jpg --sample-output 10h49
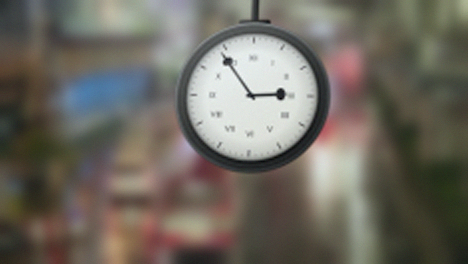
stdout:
2h54
